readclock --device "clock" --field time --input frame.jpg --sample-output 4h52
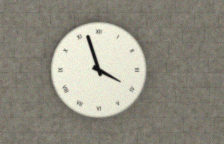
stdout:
3h57
